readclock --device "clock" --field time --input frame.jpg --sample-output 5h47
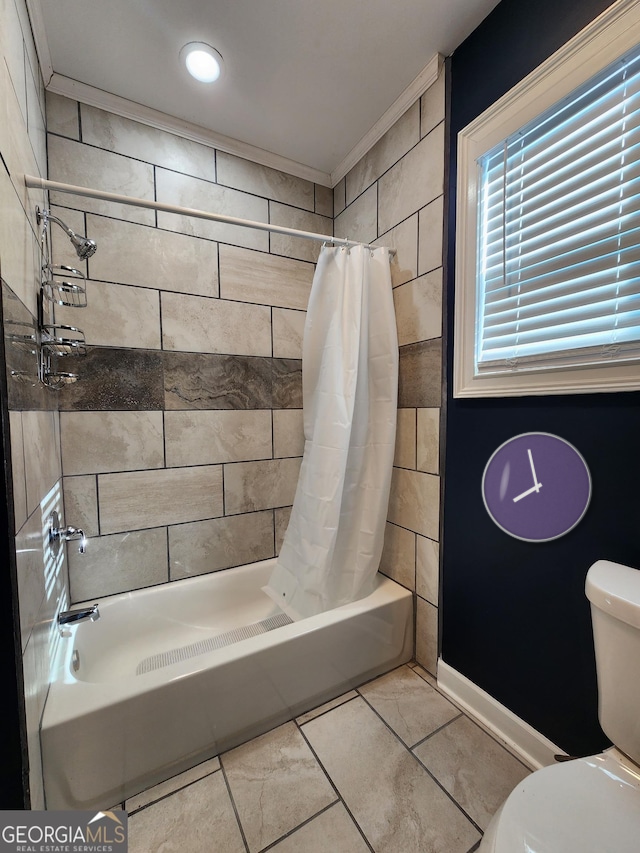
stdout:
7h58
